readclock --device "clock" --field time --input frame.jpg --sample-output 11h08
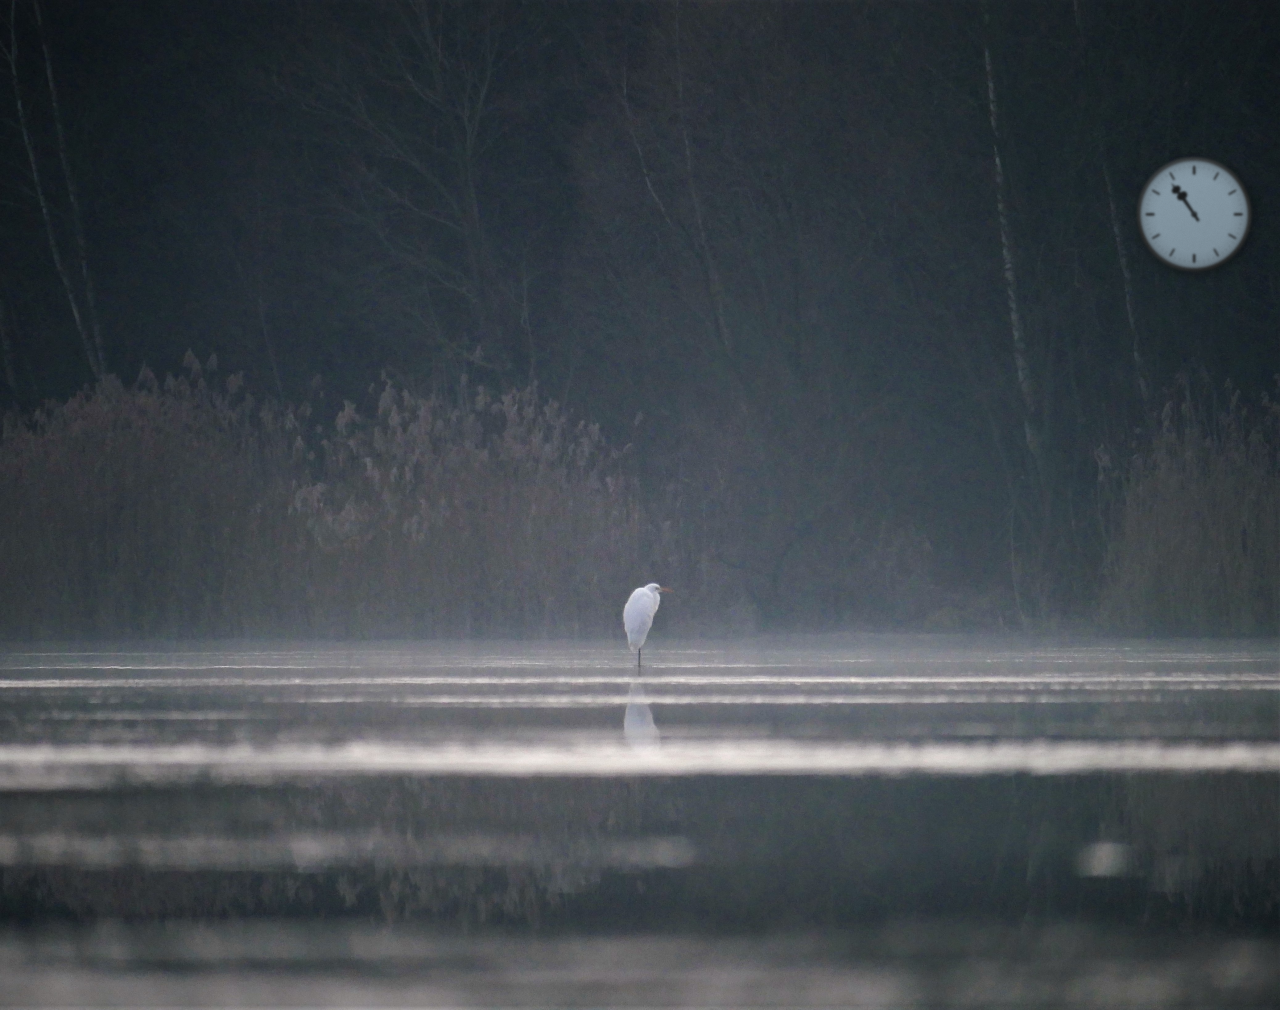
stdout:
10h54
